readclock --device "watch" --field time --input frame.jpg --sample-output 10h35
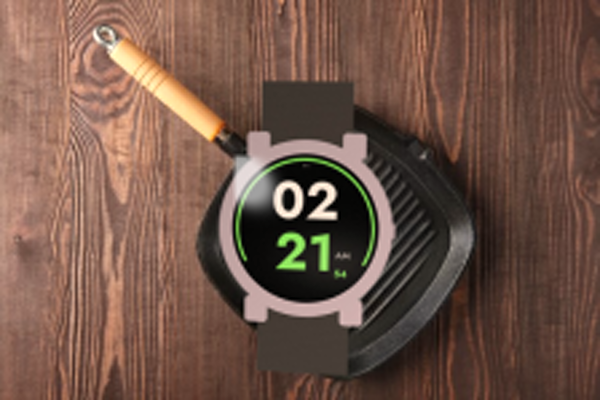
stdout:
2h21
